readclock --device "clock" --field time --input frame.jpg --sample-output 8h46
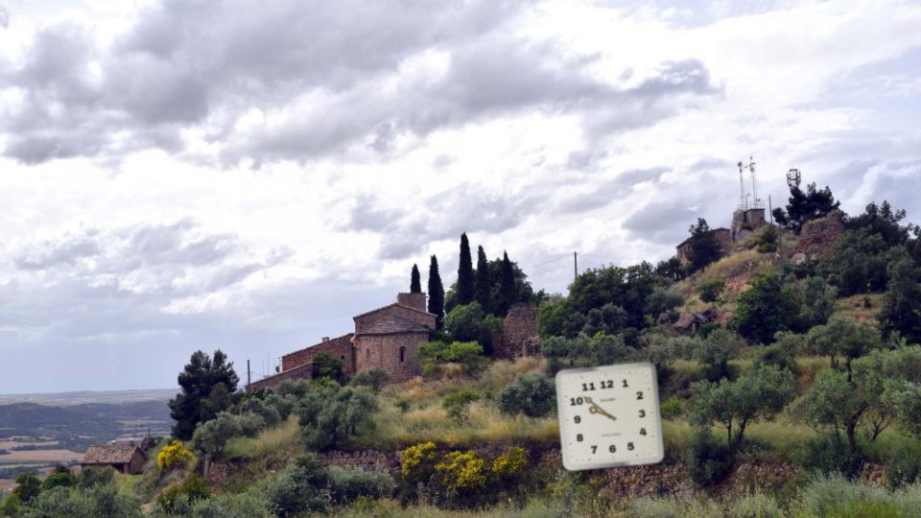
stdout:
9h52
